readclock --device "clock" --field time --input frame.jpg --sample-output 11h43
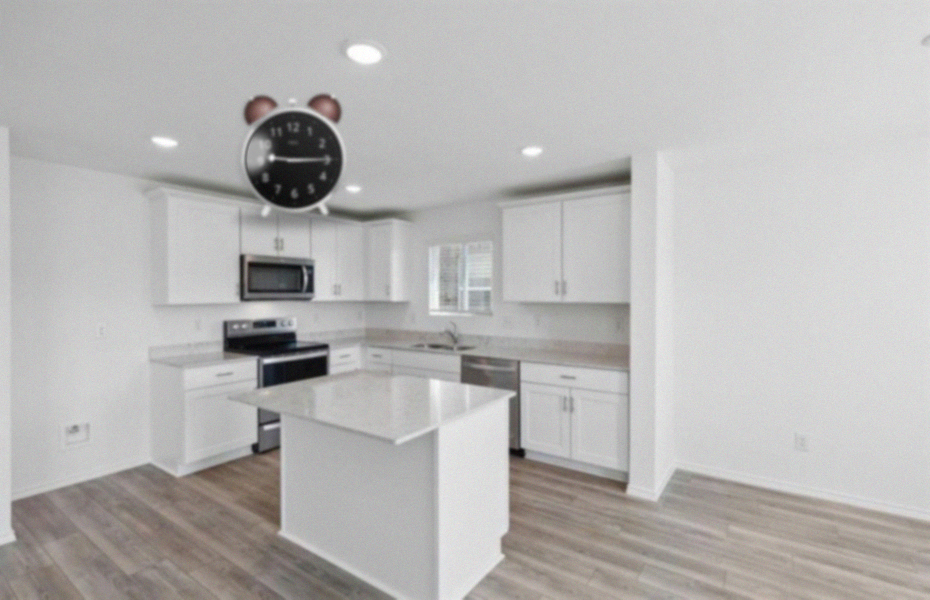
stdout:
9h15
